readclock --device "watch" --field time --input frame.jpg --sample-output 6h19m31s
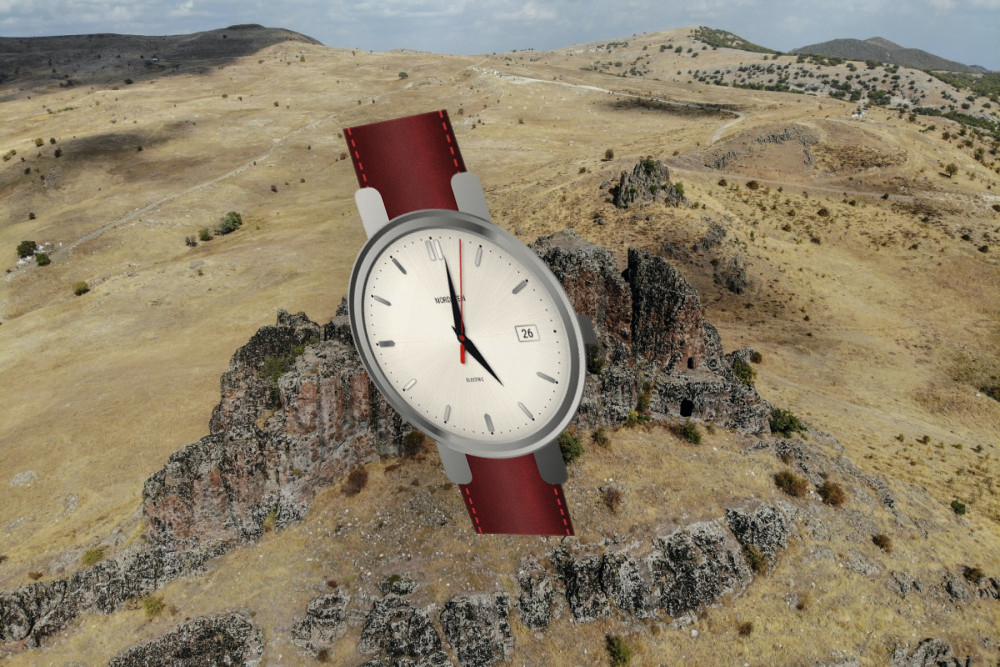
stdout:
5h01m03s
